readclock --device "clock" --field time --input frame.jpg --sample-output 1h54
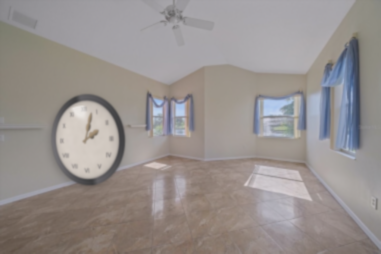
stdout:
2h03
